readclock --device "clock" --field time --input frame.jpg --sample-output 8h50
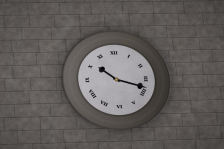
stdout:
10h18
